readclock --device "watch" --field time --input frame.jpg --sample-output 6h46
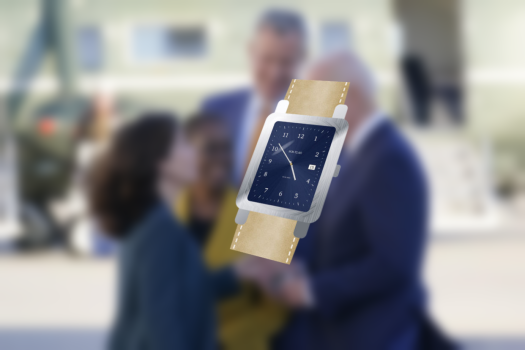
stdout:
4h52
